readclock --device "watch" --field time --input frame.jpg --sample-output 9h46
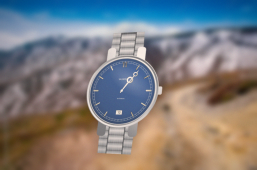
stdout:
1h06
